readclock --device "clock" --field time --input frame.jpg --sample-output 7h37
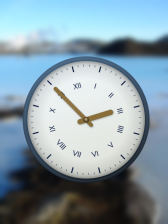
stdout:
2h55
